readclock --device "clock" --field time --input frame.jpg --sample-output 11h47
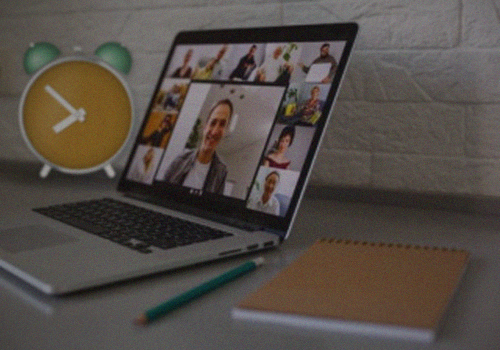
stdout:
7h52
